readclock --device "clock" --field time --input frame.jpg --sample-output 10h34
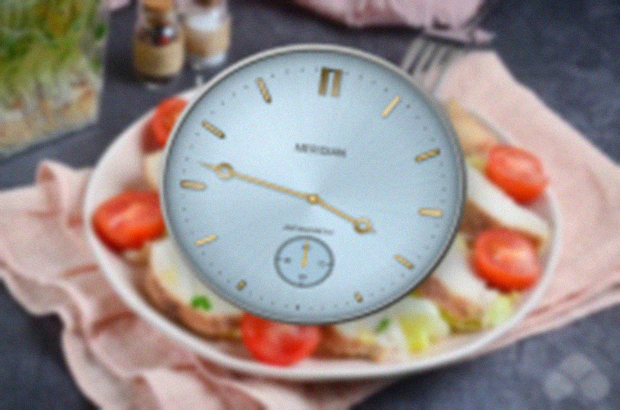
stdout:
3h47
